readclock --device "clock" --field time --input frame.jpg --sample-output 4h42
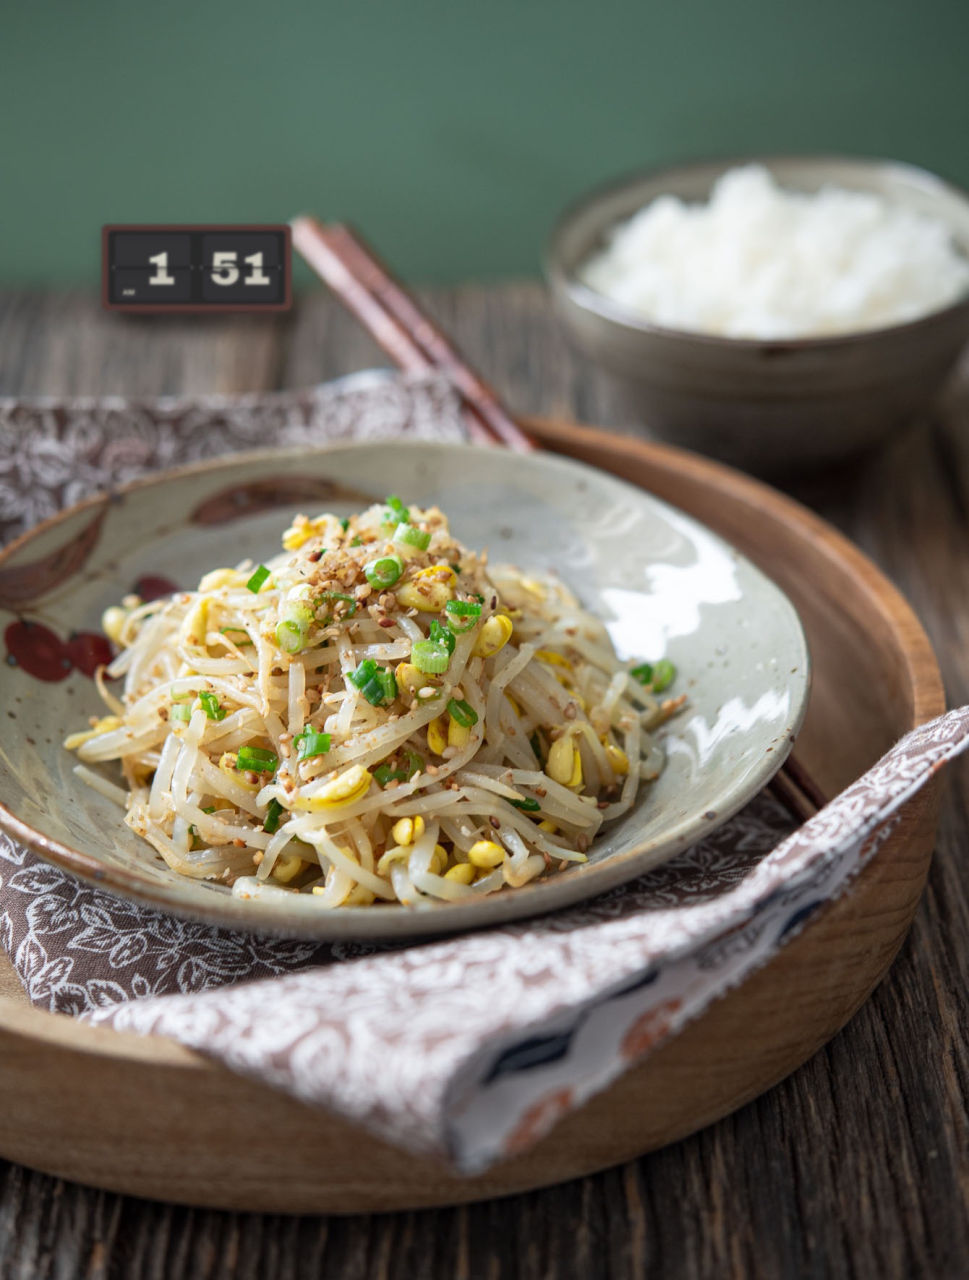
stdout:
1h51
